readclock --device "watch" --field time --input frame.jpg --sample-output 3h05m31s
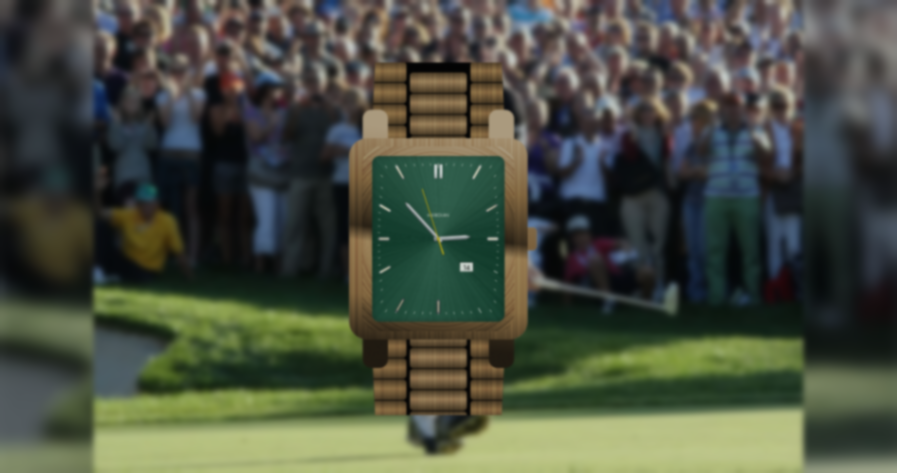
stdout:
2h52m57s
